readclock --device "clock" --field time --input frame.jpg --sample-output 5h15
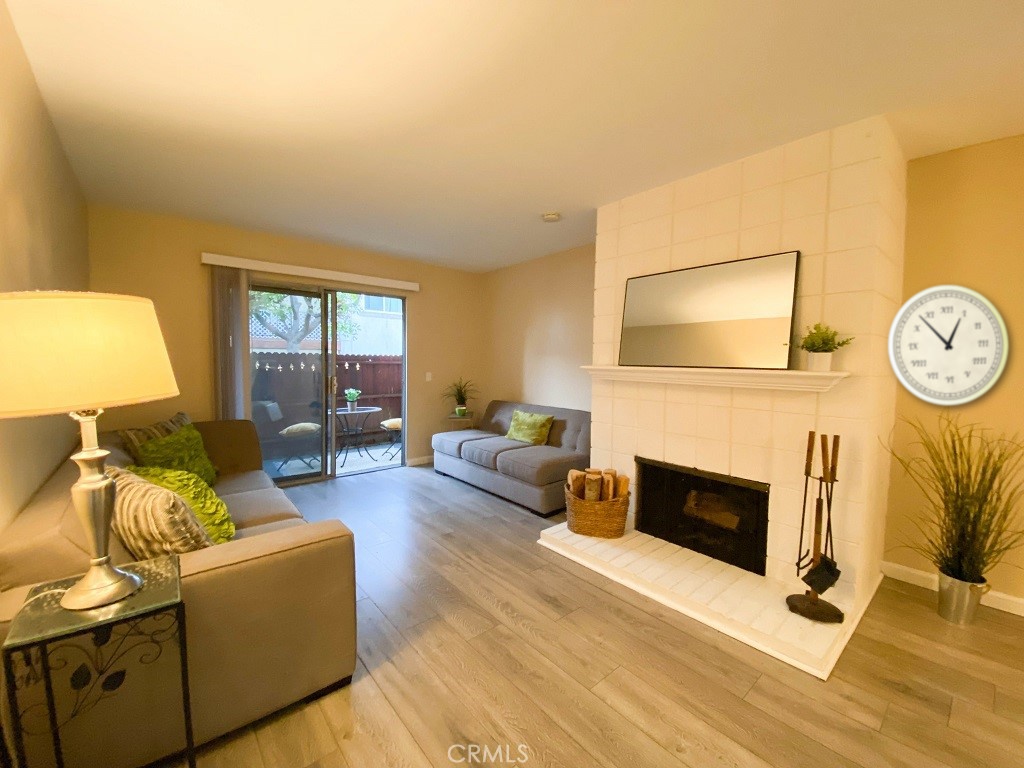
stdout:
12h53
